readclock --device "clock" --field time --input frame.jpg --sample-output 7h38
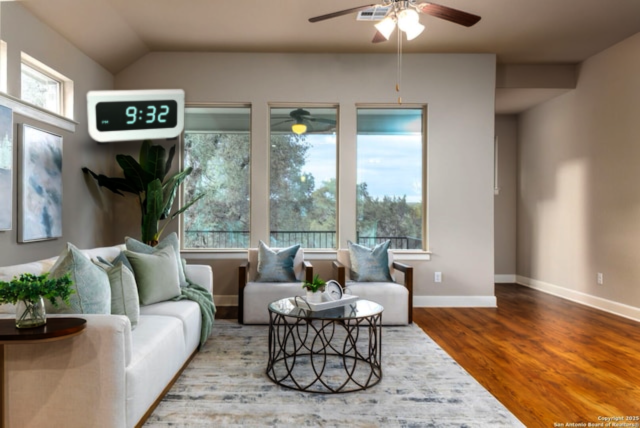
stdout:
9h32
